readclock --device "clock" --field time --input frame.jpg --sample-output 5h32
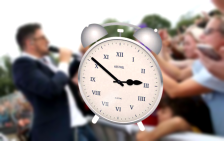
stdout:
2h51
